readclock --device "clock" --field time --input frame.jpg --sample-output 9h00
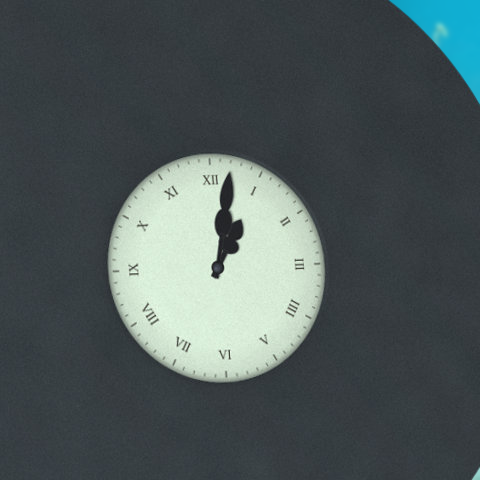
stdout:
1h02
